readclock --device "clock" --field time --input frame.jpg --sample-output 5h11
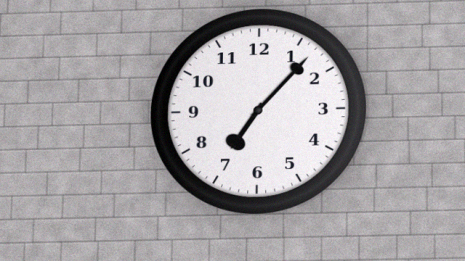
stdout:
7h07
